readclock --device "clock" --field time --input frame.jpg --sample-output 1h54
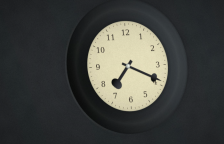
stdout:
7h19
